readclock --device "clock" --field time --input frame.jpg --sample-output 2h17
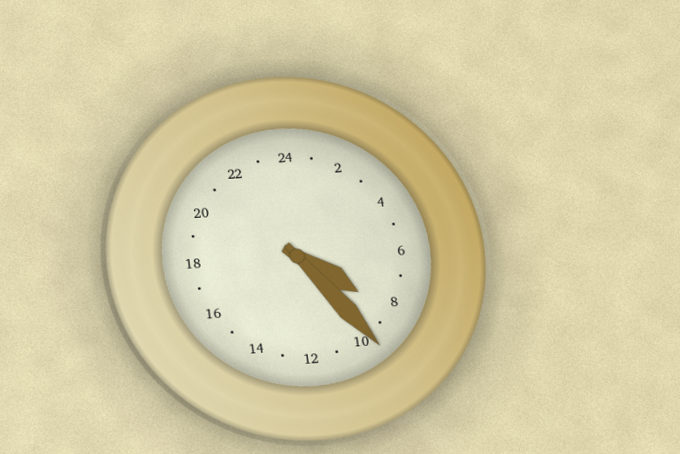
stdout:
8h24
